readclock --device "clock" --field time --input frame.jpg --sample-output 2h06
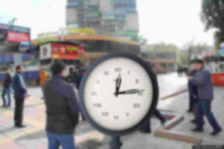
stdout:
12h14
